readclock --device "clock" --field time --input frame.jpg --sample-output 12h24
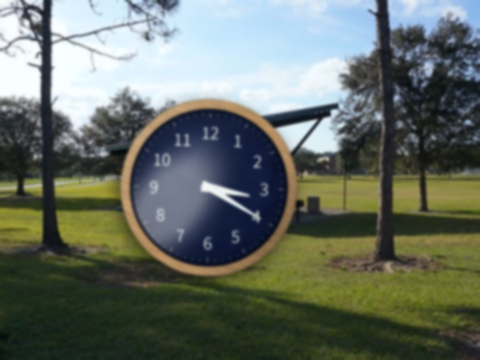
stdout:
3h20
